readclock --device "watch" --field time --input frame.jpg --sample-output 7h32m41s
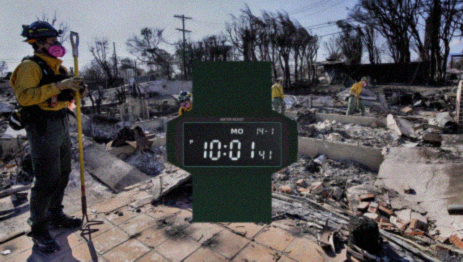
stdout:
10h01m41s
